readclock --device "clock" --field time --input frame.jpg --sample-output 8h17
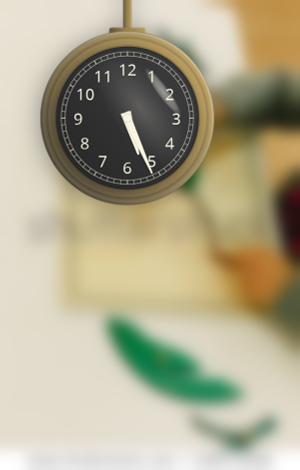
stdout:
5h26
